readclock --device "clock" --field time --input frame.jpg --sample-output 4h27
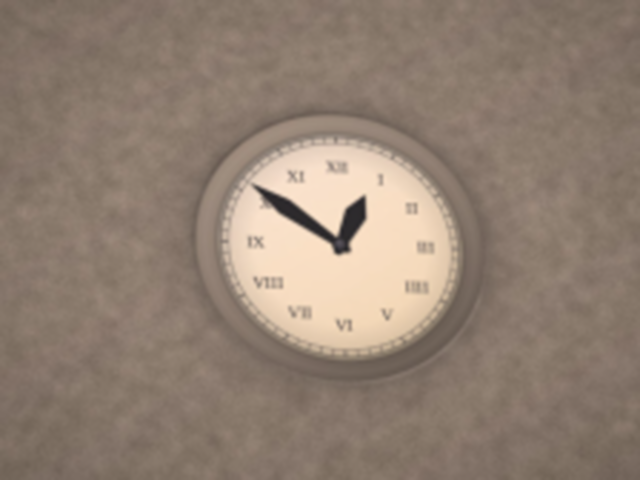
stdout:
12h51
